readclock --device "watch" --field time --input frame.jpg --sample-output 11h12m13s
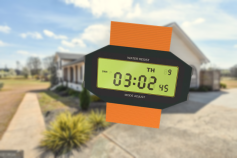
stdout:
3h02m45s
